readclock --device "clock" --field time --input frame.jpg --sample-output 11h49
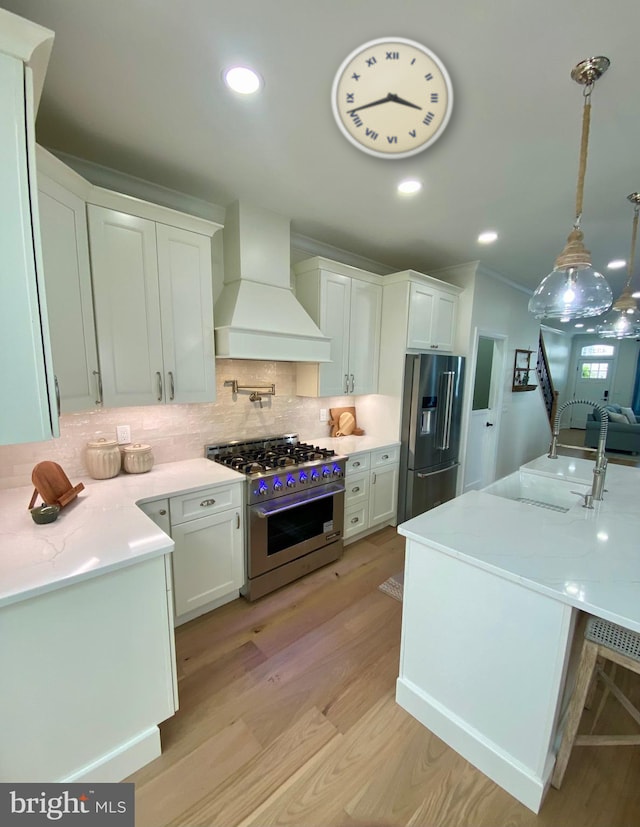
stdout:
3h42
